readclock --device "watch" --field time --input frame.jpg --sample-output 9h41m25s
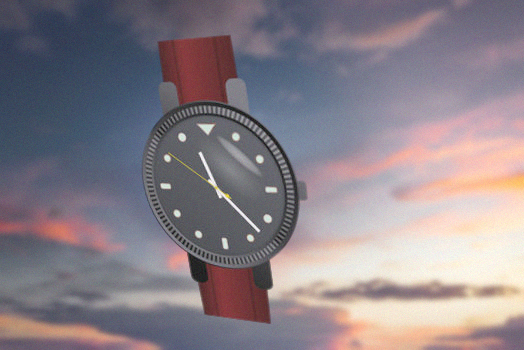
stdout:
11h22m51s
